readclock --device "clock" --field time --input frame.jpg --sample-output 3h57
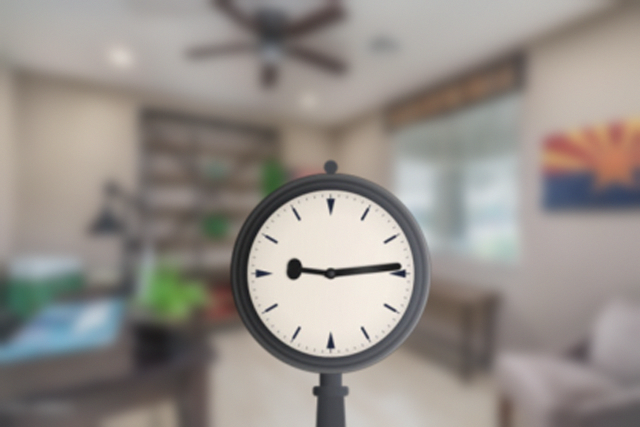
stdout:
9h14
